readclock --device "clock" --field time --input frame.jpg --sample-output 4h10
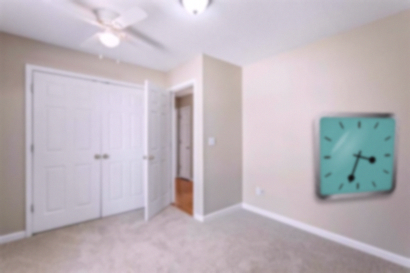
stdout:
3h33
